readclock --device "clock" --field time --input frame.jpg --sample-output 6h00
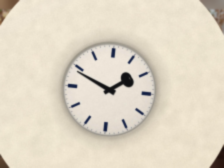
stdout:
1h49
